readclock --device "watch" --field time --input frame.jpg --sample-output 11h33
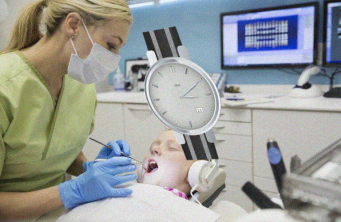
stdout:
3h10
